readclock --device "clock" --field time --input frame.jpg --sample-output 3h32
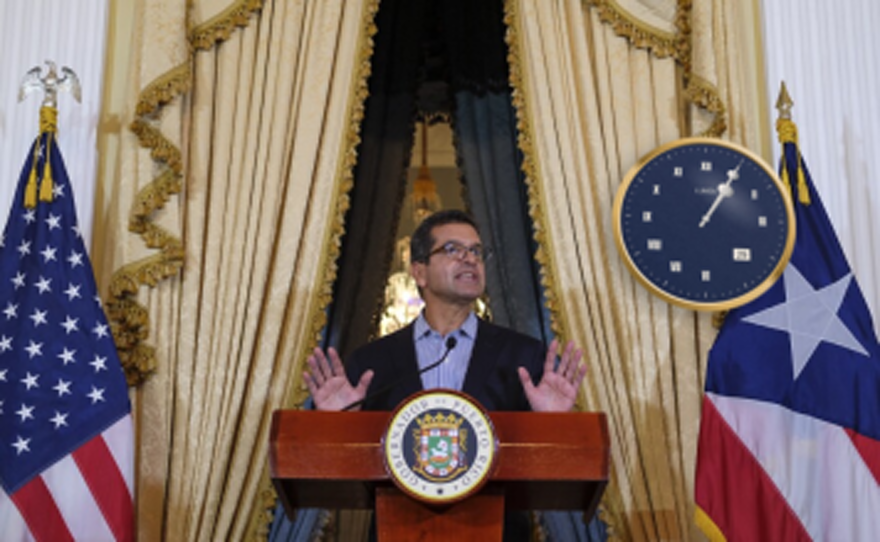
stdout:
1h05
